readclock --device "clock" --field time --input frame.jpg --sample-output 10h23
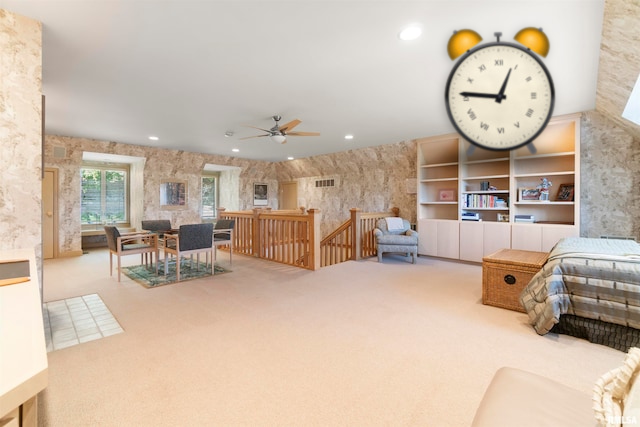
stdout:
12h46
